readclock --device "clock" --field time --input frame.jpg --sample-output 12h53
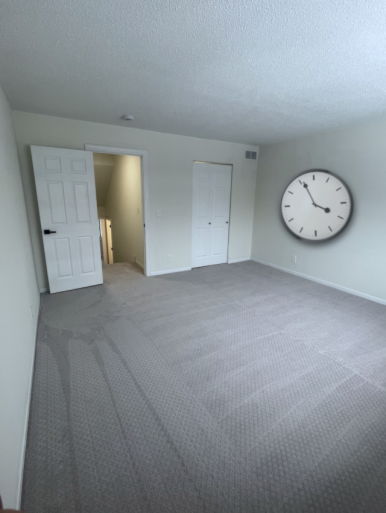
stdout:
3h56
